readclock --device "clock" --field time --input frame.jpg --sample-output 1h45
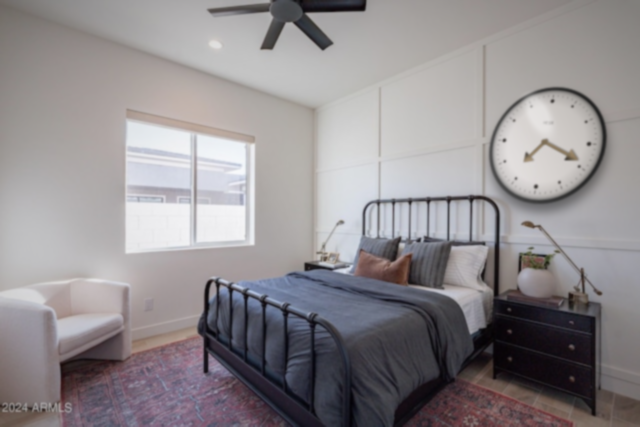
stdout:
7h19
